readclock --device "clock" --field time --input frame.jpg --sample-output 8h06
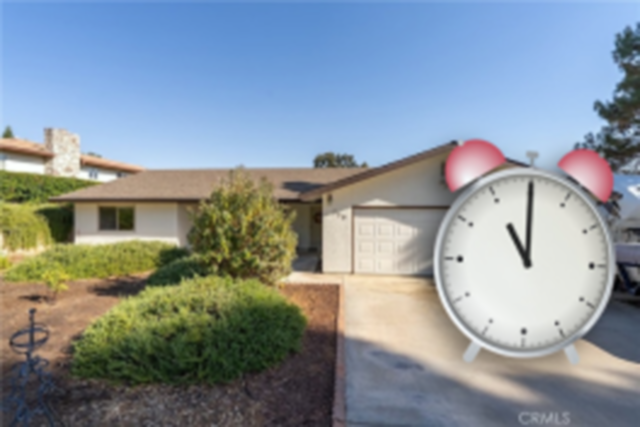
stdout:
11h00
